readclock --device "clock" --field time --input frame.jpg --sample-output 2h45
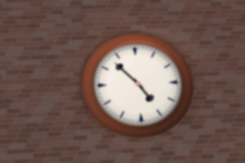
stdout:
4h53
